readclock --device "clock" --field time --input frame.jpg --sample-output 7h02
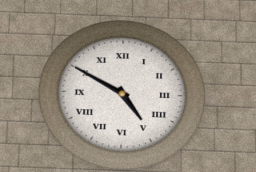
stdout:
4h50
